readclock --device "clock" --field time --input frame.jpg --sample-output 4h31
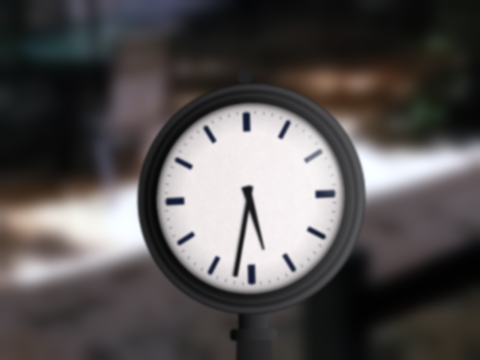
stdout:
5h32
